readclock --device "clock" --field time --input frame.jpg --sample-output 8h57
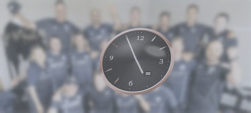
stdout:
4h55
